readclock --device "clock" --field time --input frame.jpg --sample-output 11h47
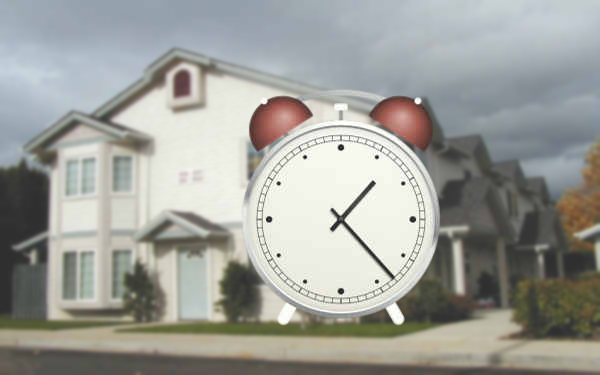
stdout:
1h23
